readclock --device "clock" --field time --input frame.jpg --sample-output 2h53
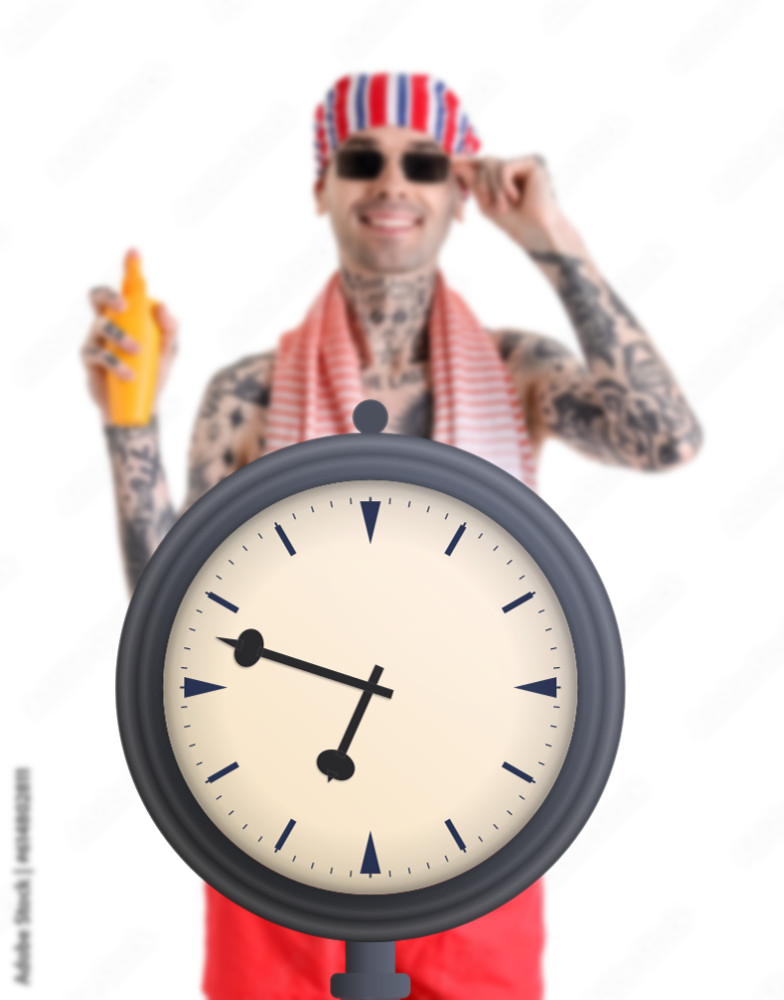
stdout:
6h48
